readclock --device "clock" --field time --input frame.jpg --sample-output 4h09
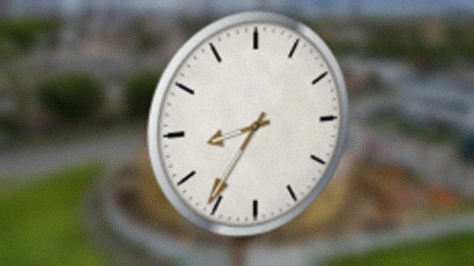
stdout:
8h36
